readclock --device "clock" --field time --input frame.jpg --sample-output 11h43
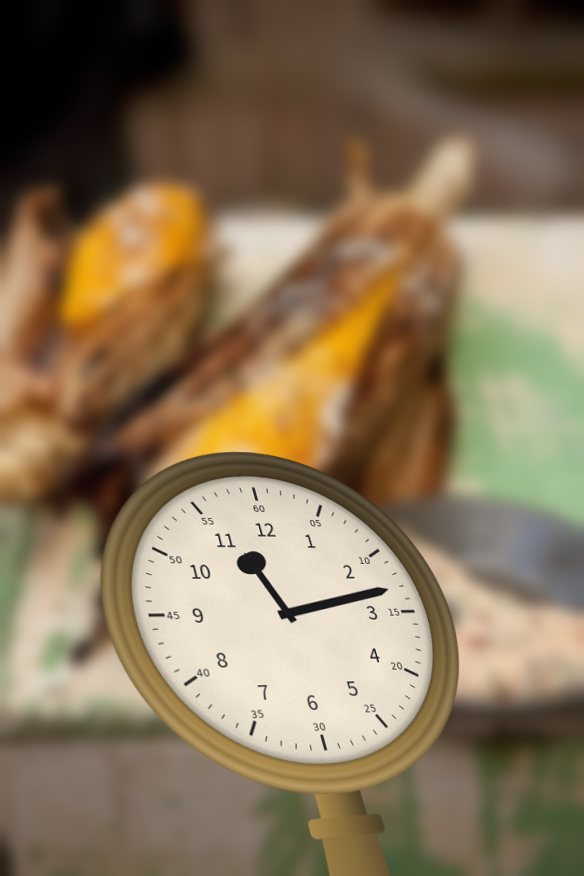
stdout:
11h13
